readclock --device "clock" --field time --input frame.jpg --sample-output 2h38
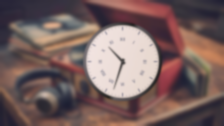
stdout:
10h33
